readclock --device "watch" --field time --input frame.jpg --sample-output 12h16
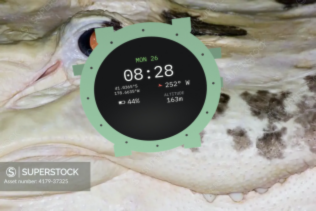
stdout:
8h28
